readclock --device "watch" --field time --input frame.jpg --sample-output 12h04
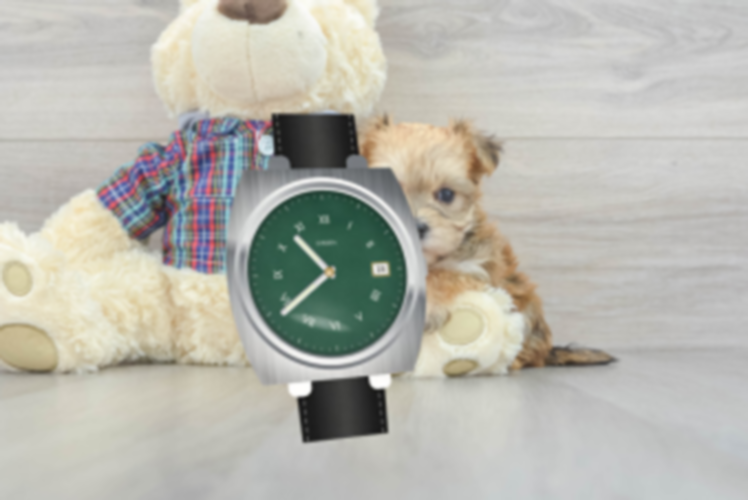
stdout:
10h39
